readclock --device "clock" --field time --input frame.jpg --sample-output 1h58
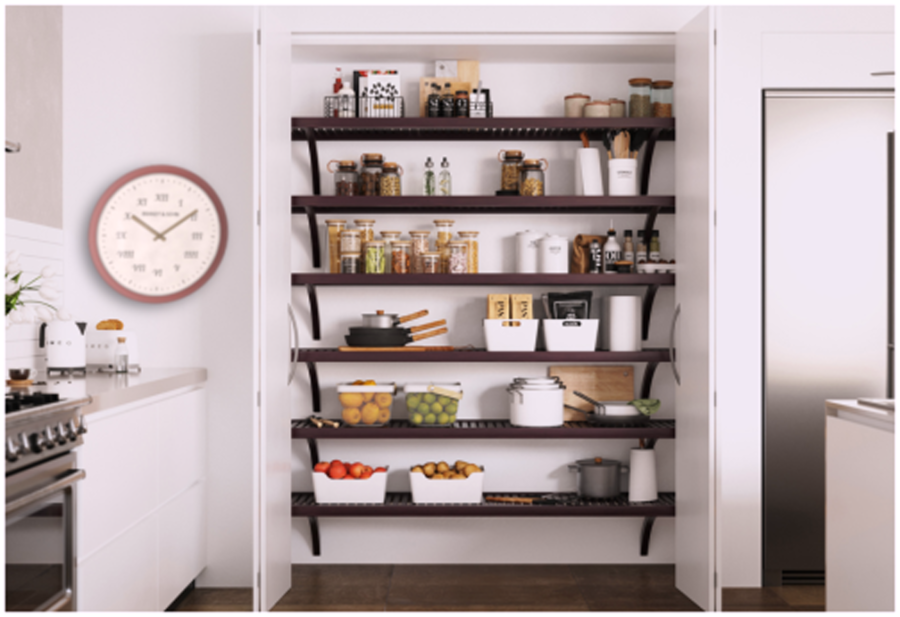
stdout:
10h09
